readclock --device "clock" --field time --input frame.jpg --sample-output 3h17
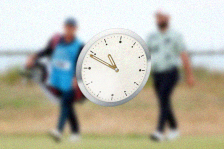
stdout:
10h49
